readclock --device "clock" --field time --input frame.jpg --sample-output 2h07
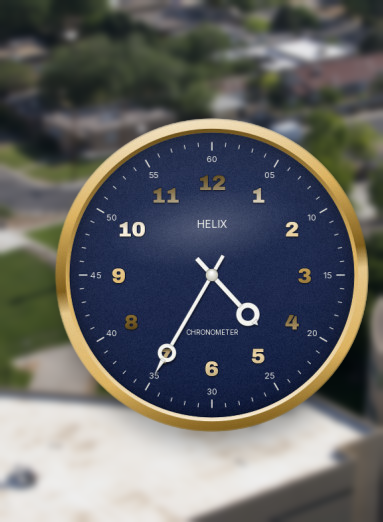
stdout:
4h35
